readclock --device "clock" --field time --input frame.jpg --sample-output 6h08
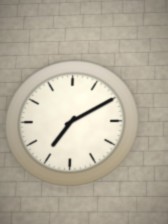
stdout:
7h10
